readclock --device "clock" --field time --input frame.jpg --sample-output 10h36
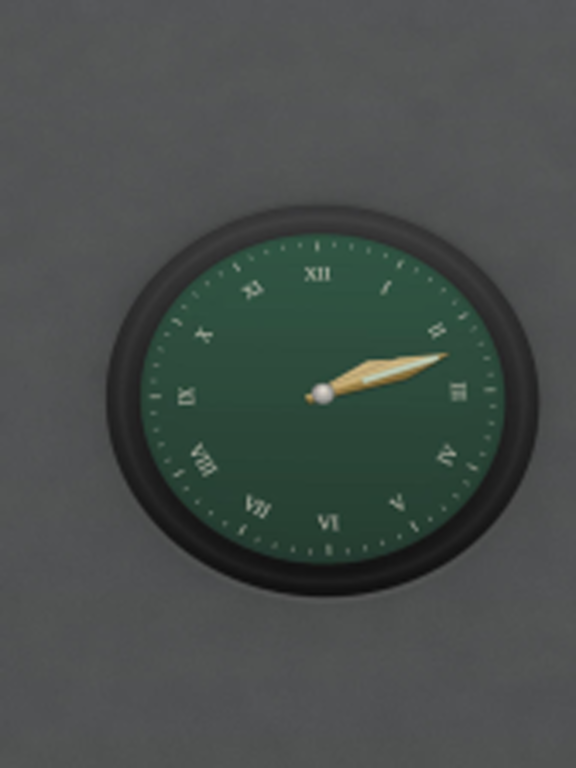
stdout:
2h12
